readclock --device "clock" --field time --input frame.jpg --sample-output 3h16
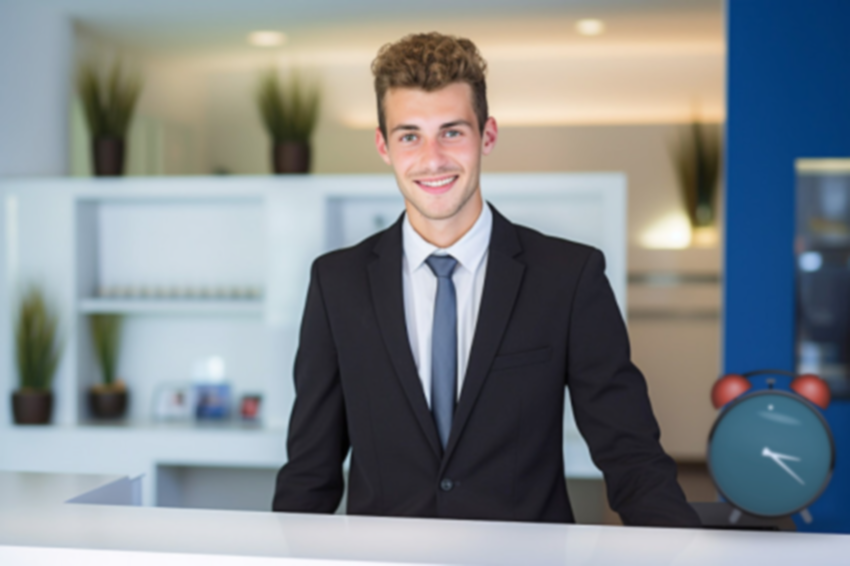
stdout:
3h22
